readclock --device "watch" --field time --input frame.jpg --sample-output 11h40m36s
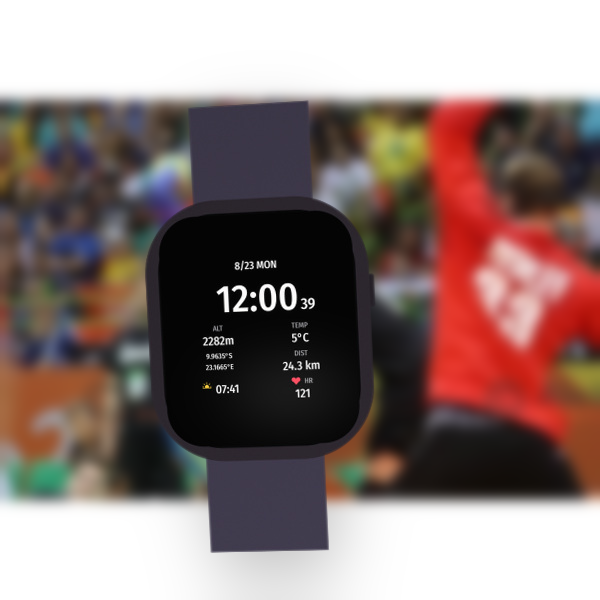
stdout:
12h00m39s
